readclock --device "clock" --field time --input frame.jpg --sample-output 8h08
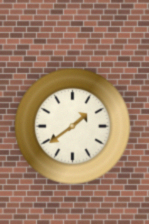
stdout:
1h39
